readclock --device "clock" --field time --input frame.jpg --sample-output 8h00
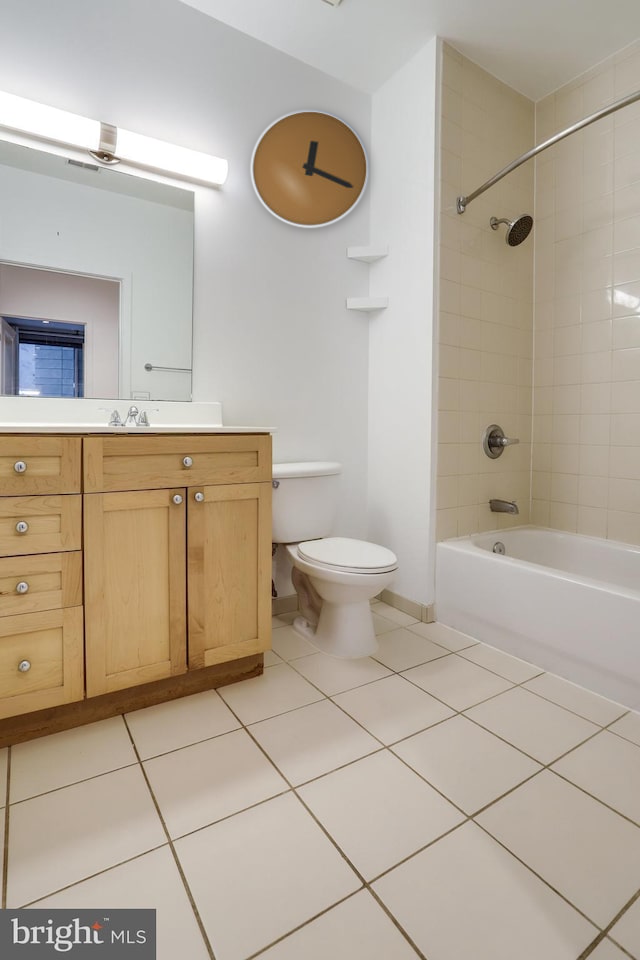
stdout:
12h19
